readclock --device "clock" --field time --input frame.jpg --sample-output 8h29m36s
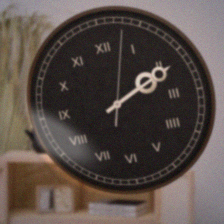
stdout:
2h11m03s
